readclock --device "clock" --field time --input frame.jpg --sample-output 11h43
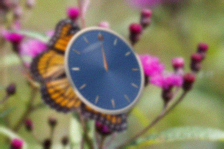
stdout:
12h00
